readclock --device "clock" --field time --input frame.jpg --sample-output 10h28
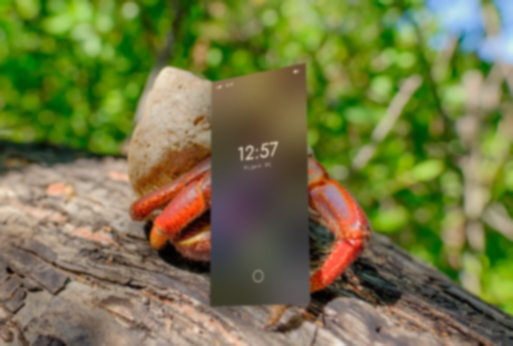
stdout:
12h57
